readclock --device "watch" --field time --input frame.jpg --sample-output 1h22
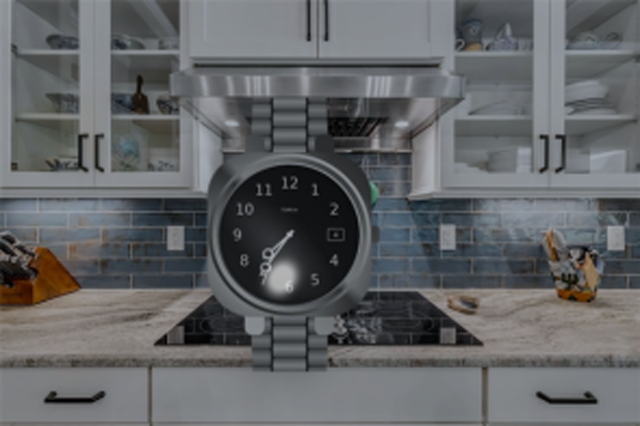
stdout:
7h36
